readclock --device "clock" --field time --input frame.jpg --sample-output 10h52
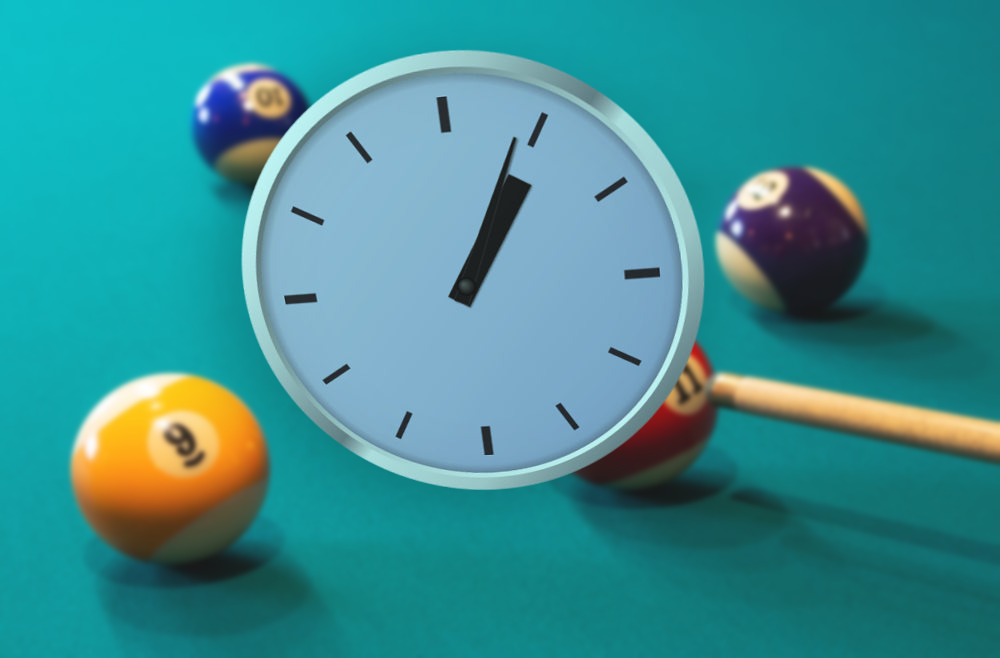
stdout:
1h04
